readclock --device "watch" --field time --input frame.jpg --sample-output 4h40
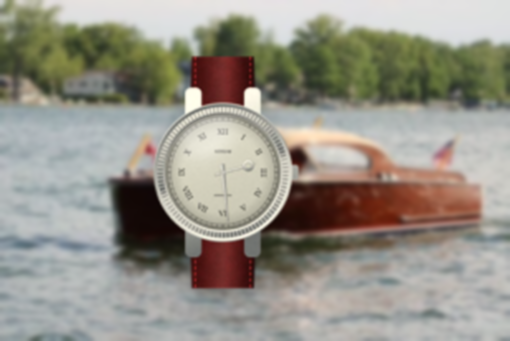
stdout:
2h29
